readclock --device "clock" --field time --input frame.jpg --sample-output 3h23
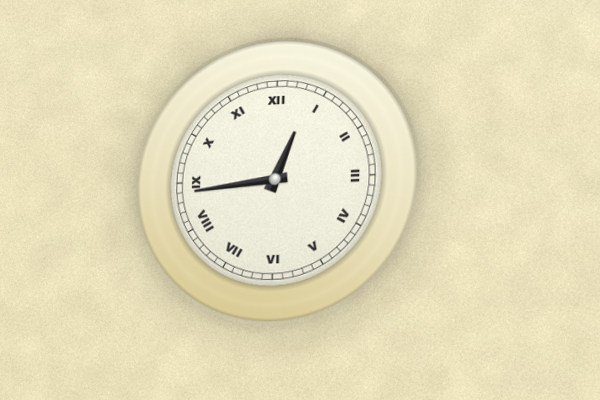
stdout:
12h44
